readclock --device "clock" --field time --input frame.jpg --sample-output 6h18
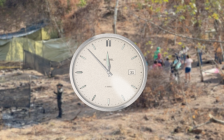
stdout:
11h53
